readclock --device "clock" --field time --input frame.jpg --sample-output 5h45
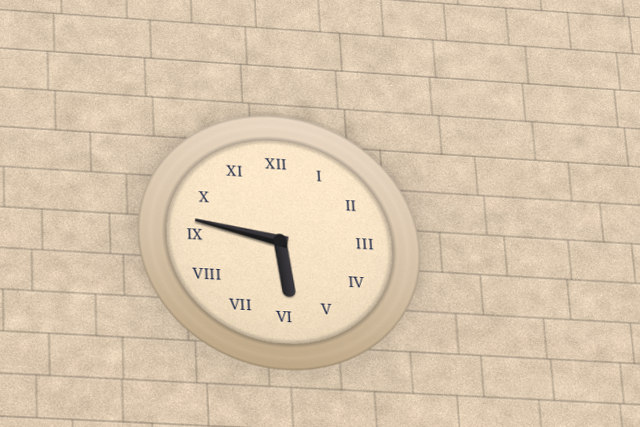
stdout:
5h47
